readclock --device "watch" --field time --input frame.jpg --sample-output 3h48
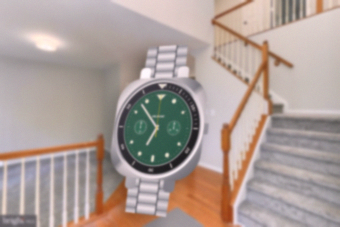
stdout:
6h53
